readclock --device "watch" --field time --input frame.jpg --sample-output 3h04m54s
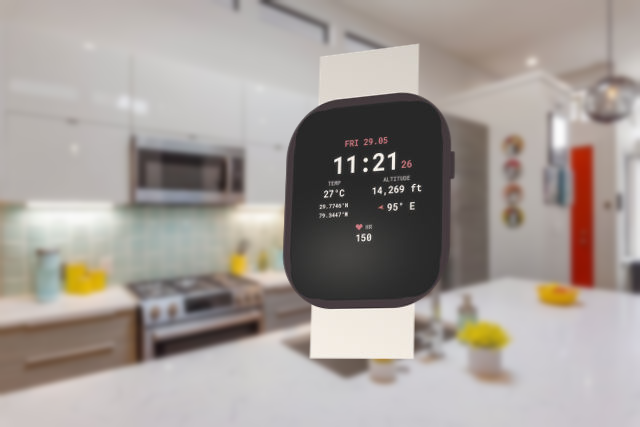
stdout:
11h21m26s
